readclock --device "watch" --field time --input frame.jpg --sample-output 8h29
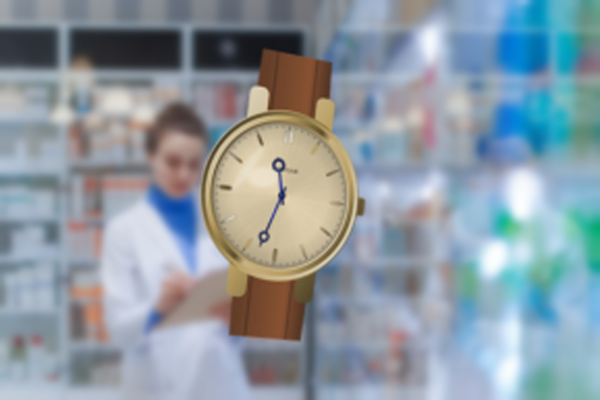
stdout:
11h33
